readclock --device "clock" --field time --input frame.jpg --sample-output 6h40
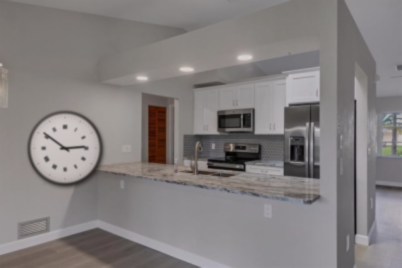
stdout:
2h51
